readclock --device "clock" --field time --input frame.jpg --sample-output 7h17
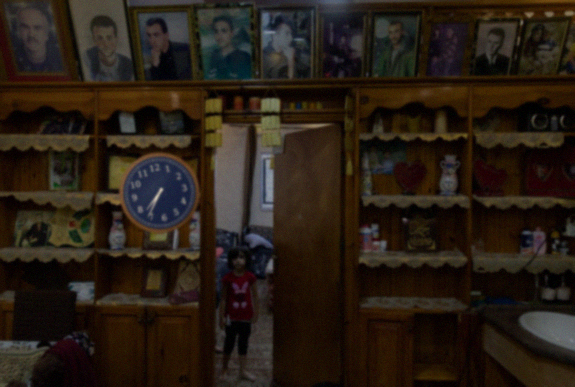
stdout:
7h36
